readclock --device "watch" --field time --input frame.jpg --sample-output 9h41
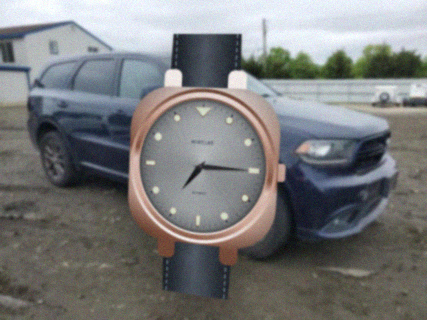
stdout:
7h15
